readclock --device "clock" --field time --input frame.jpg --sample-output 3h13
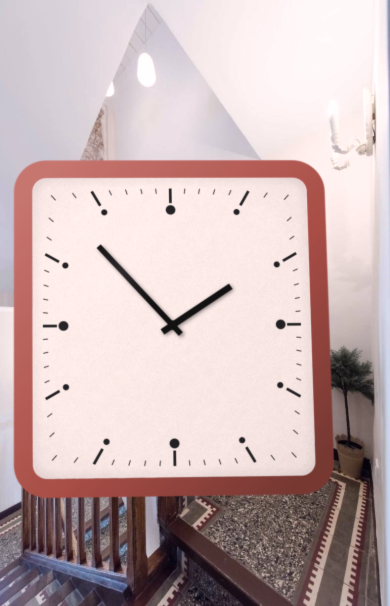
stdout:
1h53
